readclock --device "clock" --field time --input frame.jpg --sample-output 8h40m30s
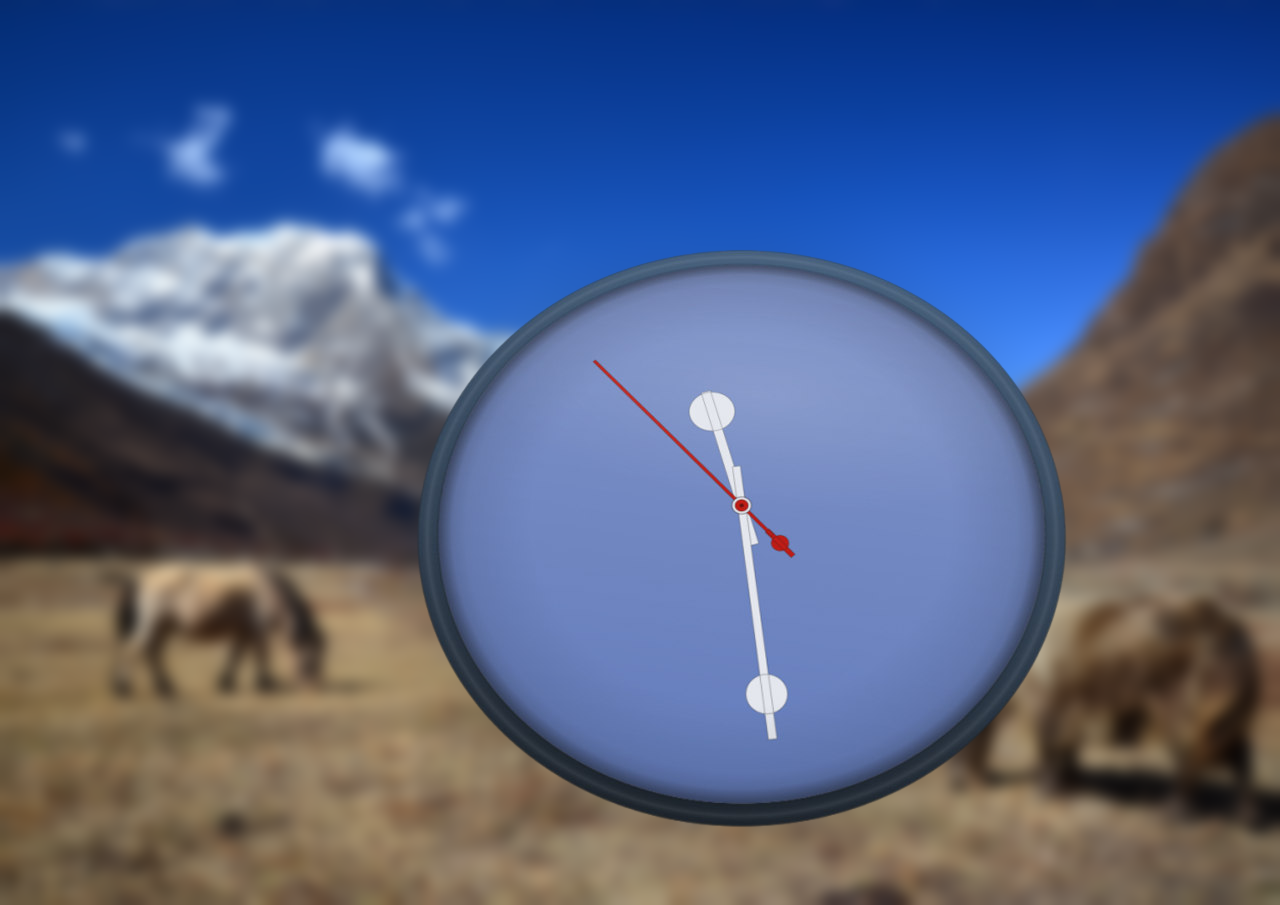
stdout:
11h28m53s
